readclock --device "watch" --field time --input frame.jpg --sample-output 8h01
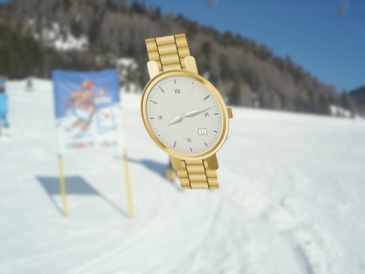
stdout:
8h13
